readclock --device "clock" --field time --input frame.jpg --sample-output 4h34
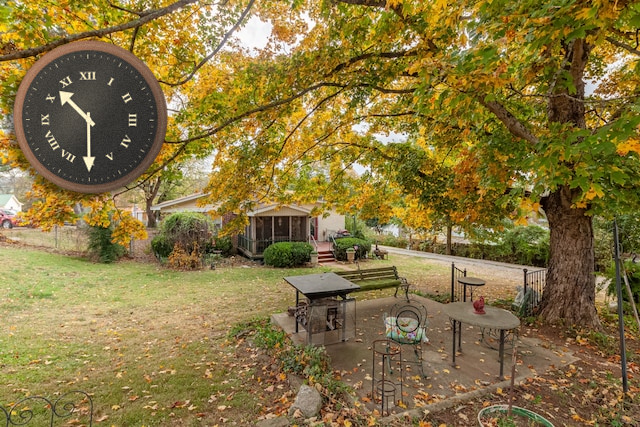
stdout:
10h30
